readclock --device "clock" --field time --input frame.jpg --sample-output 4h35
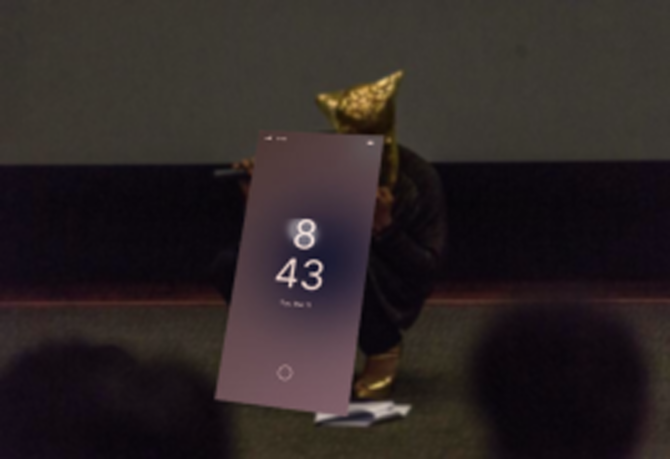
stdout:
8h43
